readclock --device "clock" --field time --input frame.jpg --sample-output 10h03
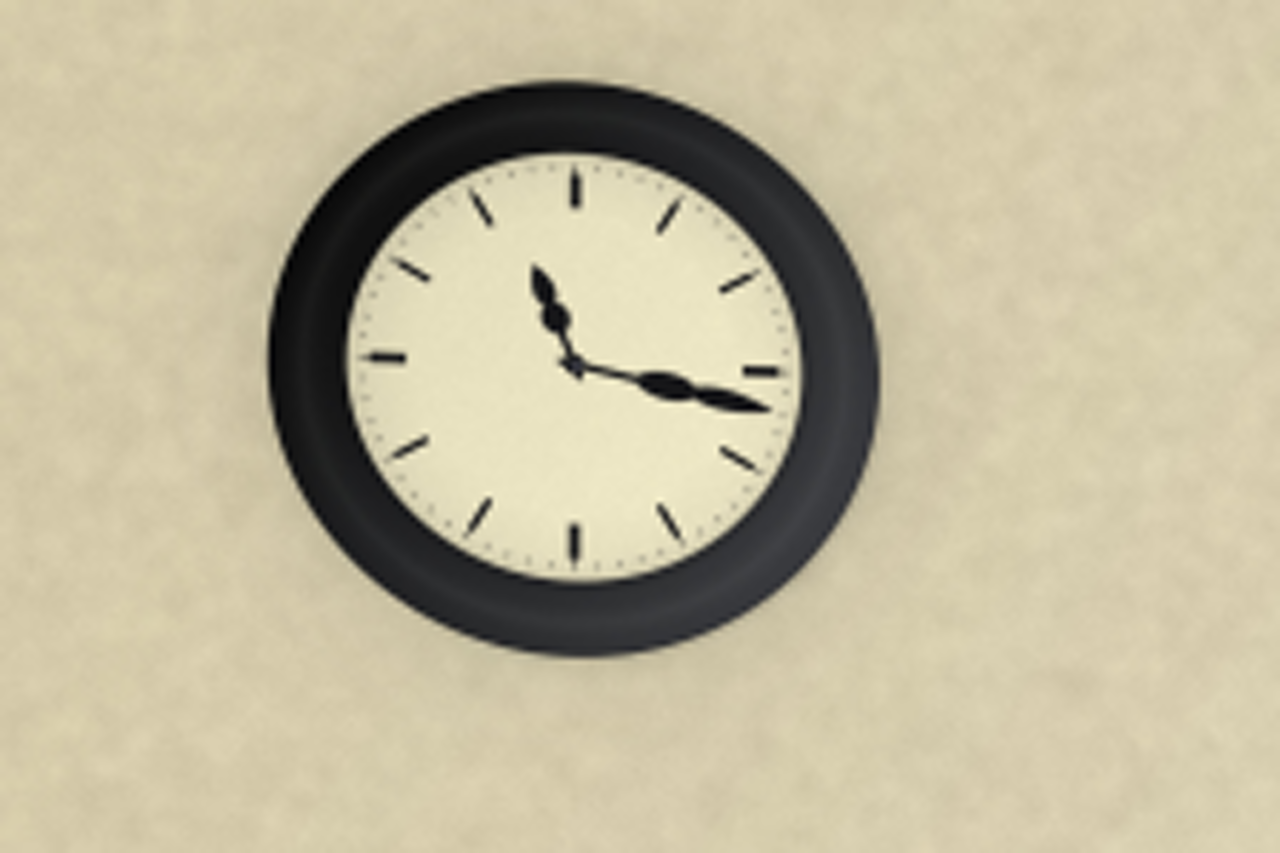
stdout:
11h17
